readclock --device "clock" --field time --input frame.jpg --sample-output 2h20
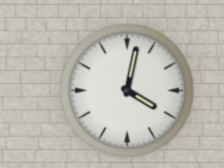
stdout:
4h02
